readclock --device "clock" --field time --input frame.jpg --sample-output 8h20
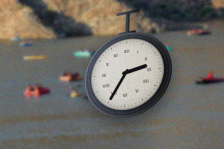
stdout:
2h35
